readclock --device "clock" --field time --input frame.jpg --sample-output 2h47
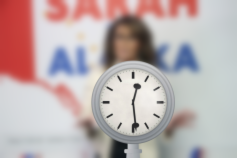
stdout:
12h29
